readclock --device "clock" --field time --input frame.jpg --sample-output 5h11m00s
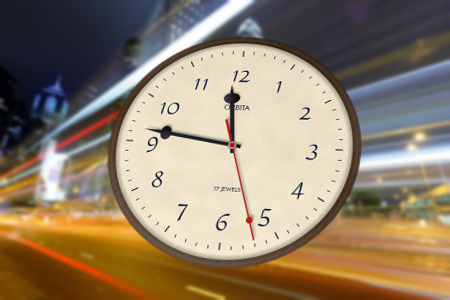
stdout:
11h46m27s
